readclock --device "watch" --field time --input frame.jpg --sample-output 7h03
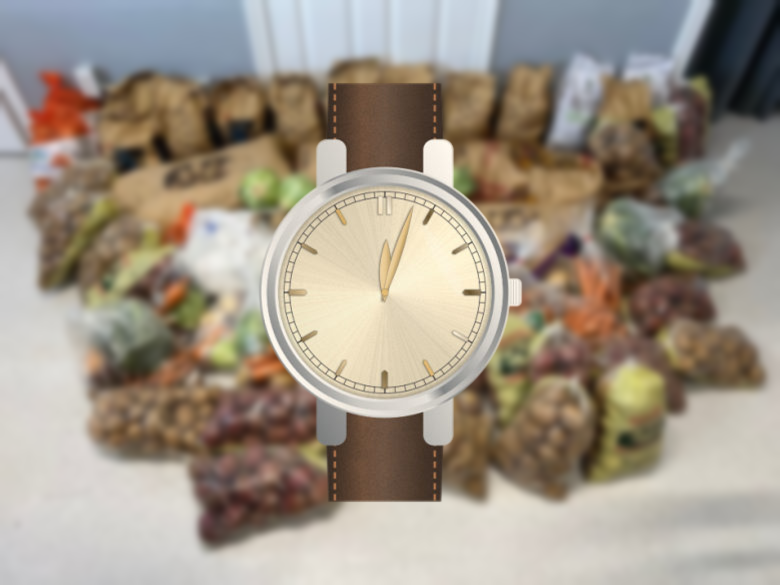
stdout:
12h03
